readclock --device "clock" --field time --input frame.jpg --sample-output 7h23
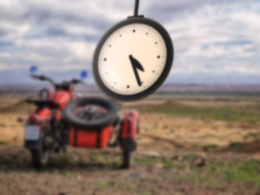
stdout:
4h26
